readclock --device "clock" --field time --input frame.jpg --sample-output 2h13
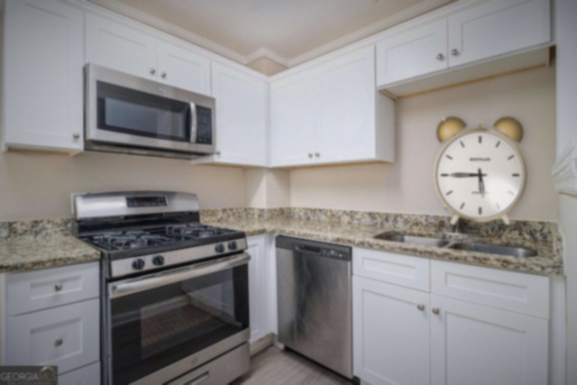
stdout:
5h45
